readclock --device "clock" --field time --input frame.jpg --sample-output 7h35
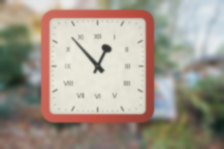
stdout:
12h53
